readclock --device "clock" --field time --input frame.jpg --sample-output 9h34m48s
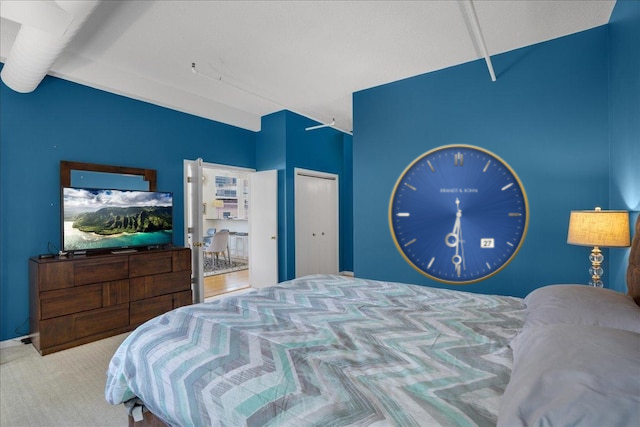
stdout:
6h30m29s
